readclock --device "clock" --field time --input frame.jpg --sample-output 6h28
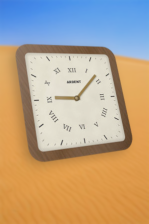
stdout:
9h08
